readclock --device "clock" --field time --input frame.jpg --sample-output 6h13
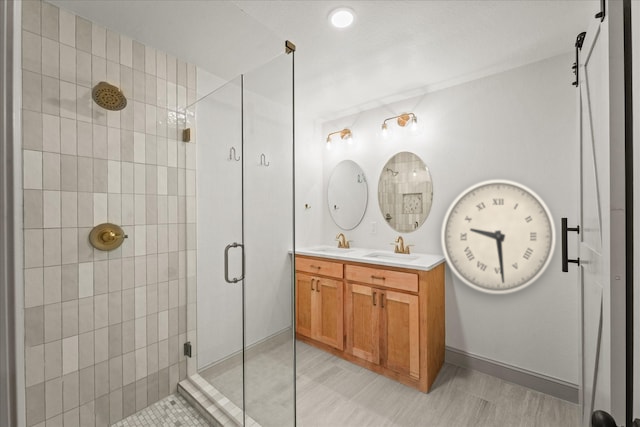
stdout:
9h29
